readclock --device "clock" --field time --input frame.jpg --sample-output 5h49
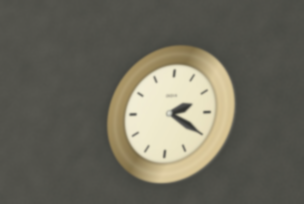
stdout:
2h20
